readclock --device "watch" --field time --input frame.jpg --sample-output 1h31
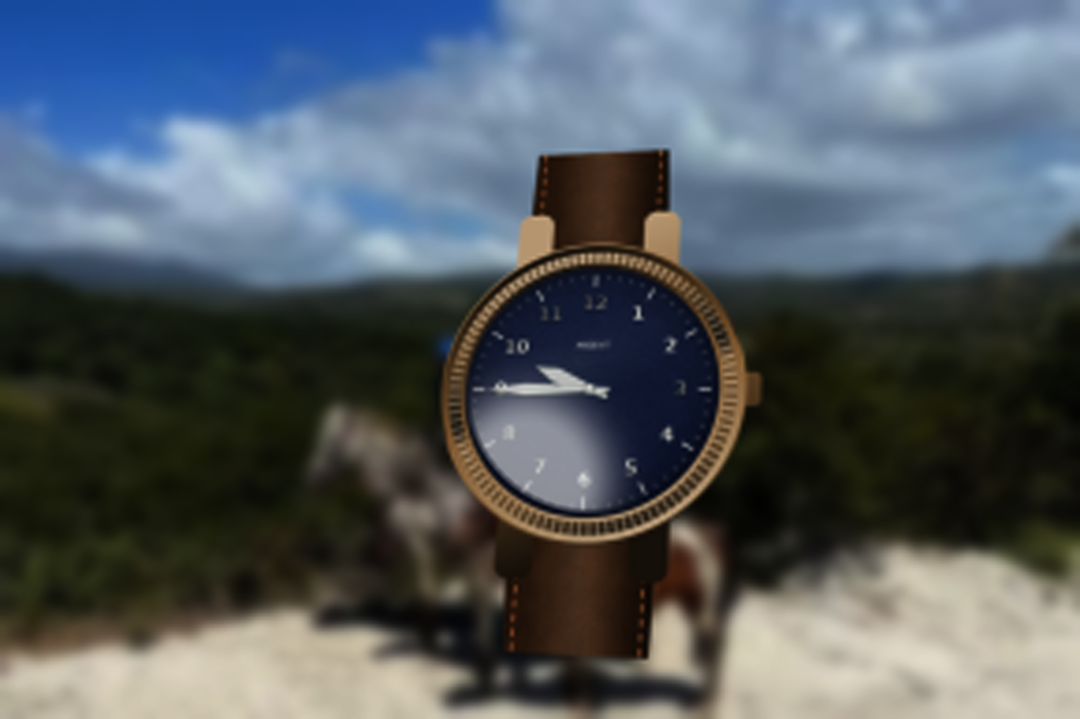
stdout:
9h45
